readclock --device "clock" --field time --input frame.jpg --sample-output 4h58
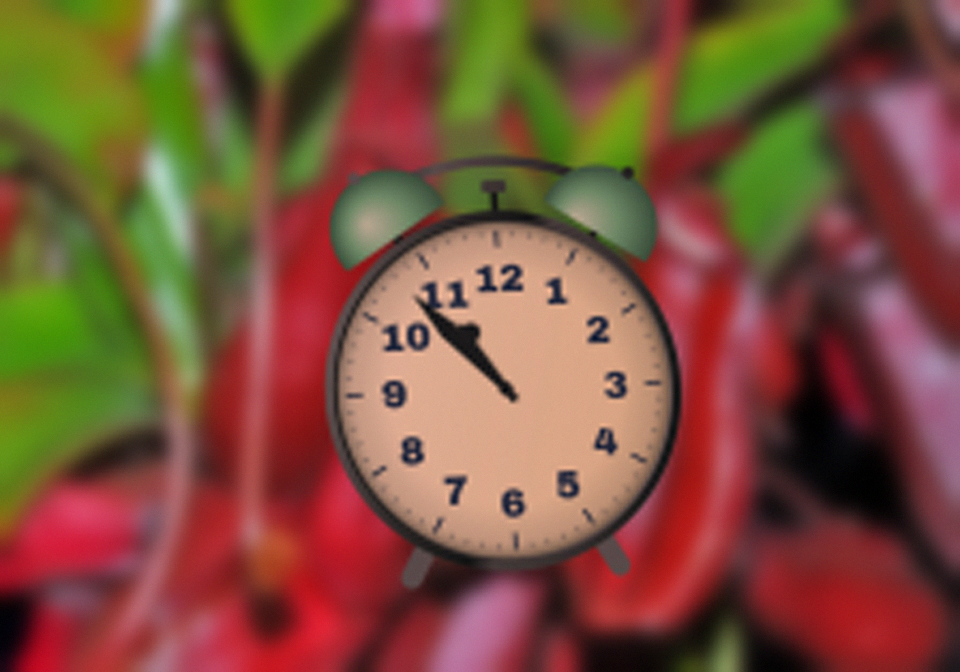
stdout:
10h53
